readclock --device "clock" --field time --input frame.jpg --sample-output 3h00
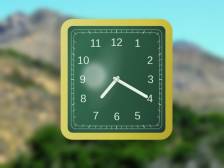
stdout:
7h20
